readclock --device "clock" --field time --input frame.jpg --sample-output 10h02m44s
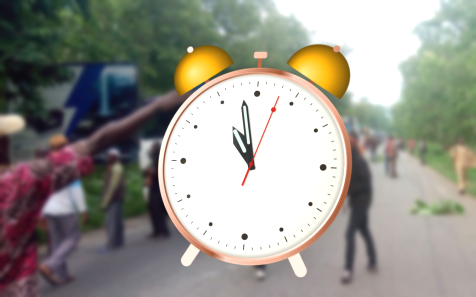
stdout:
10h58m03s
